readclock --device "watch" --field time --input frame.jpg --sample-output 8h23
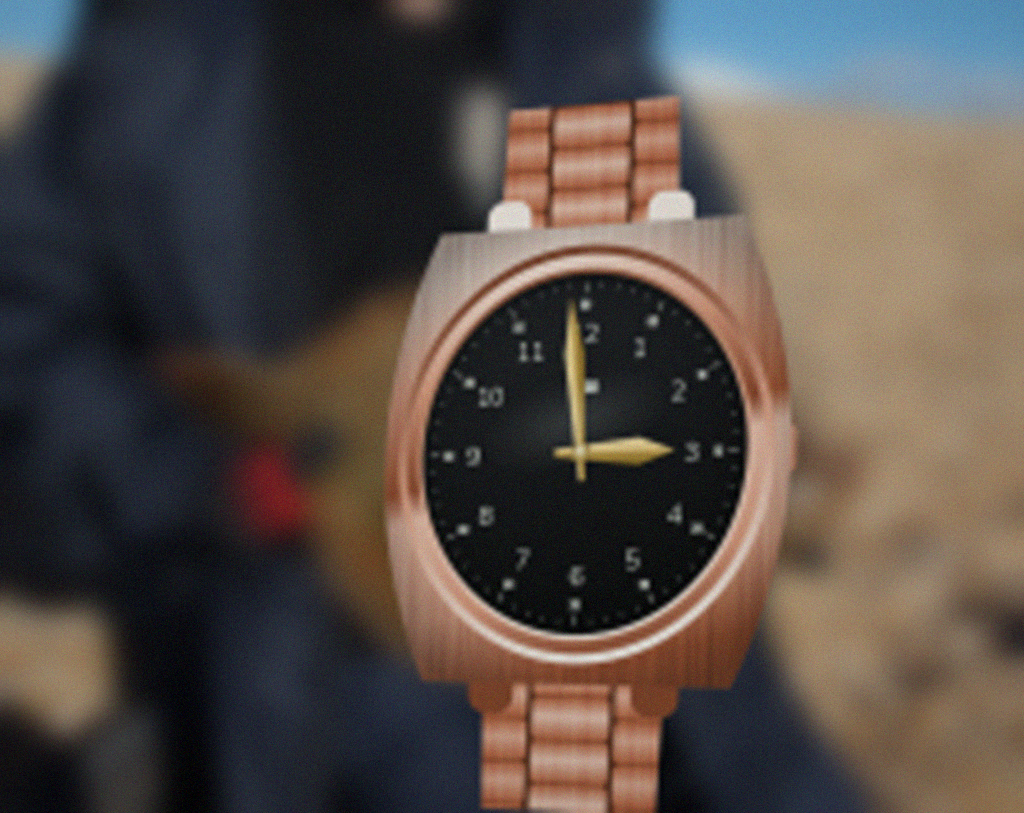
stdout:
2h59
